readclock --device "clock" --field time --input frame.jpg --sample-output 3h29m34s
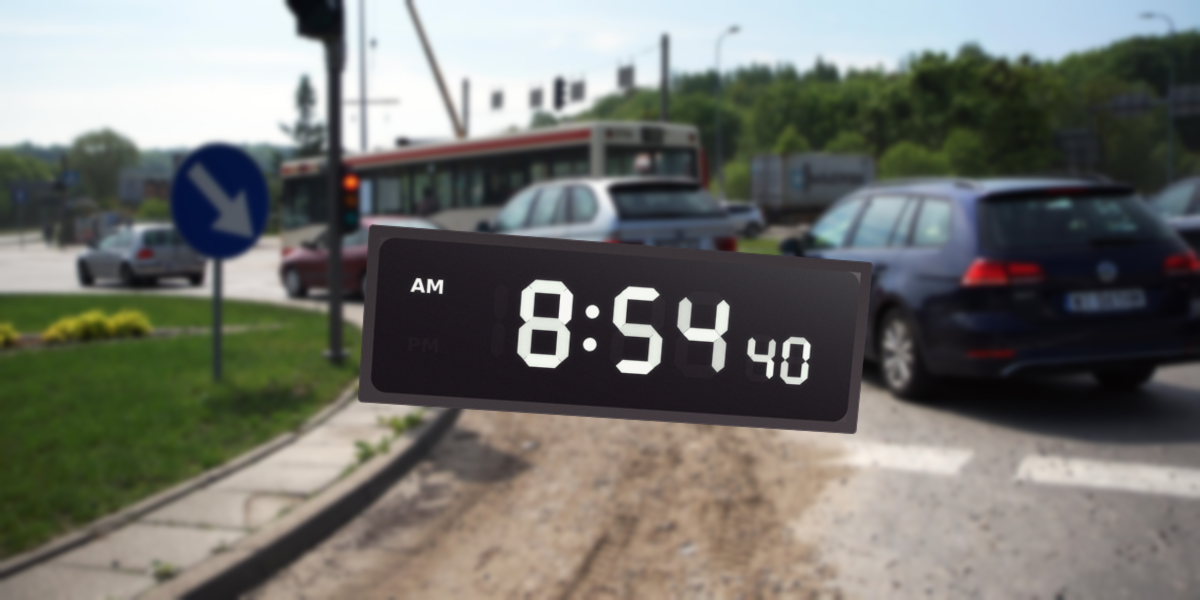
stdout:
8h54m40s
